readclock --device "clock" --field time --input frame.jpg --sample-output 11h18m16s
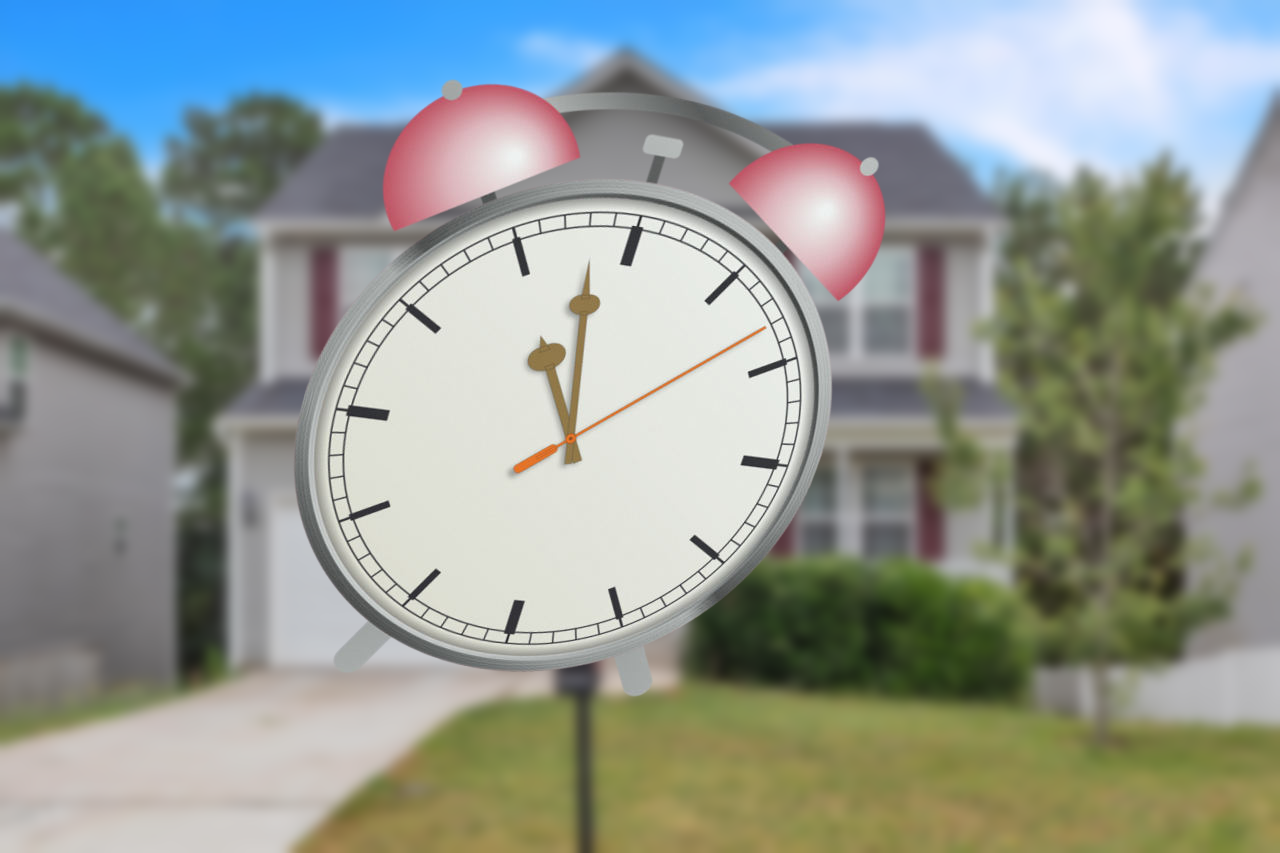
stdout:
10h58m08s
